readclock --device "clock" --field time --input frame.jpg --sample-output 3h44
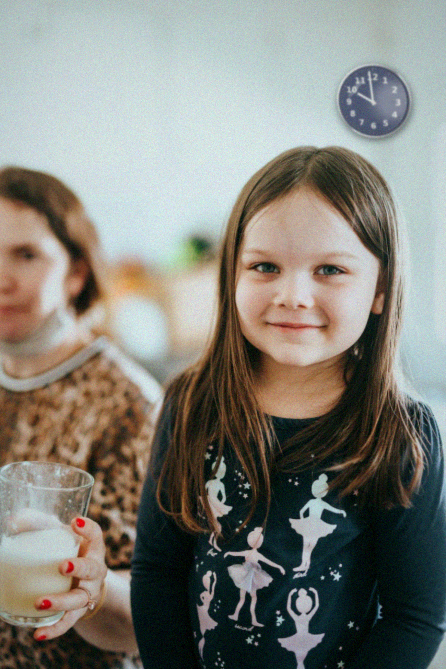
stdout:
9h59
